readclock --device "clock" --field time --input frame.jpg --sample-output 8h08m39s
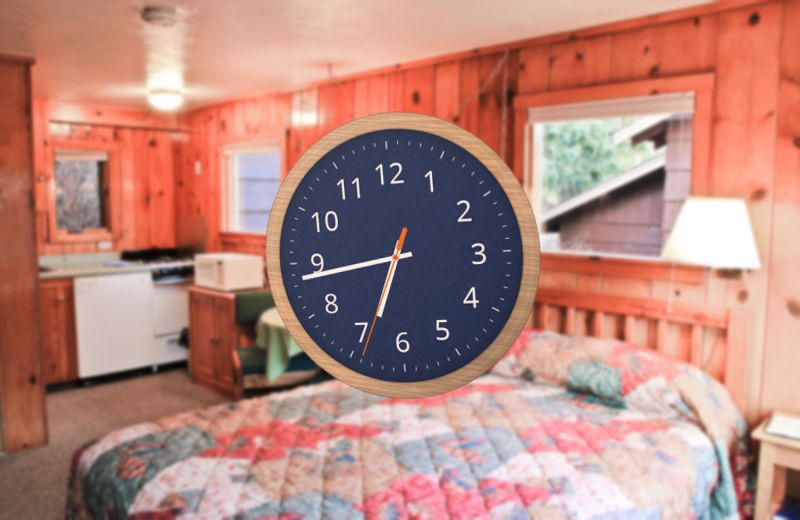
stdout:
6h43m34s
